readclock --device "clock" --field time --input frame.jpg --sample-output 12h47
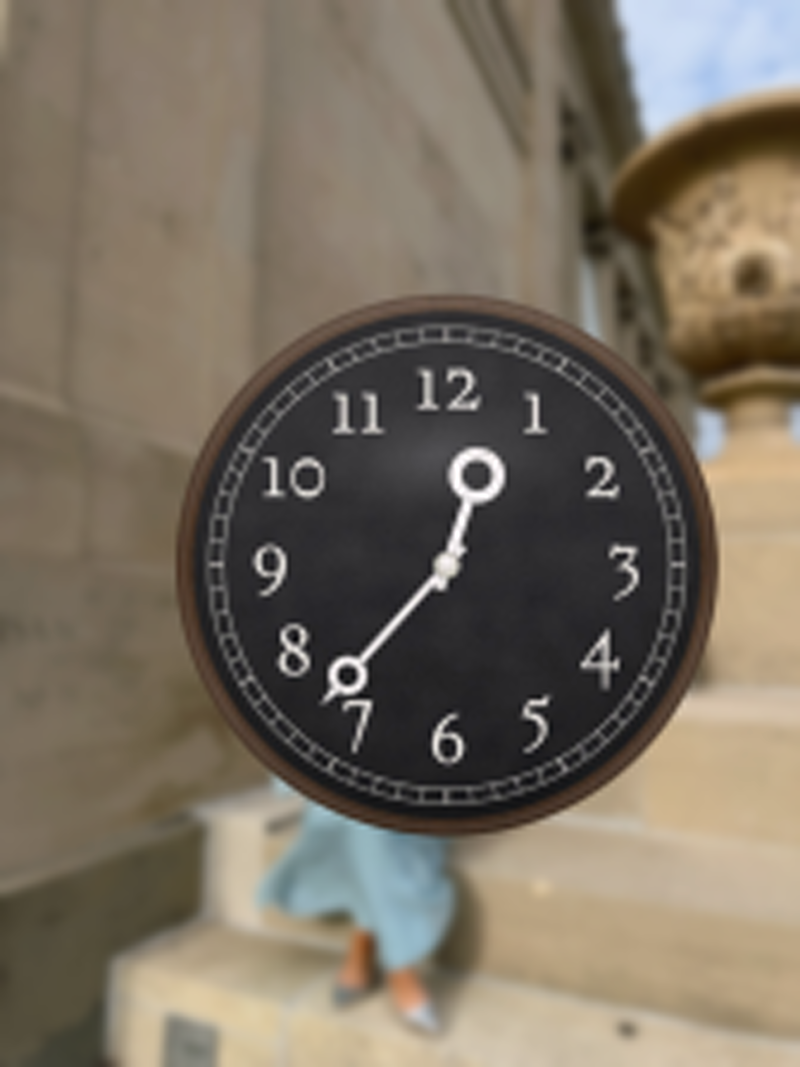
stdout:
12h37
